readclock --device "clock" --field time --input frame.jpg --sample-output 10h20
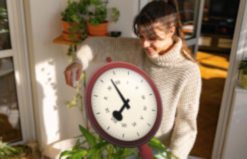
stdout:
7h58
